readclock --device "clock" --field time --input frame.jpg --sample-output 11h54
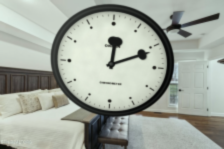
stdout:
12h11
